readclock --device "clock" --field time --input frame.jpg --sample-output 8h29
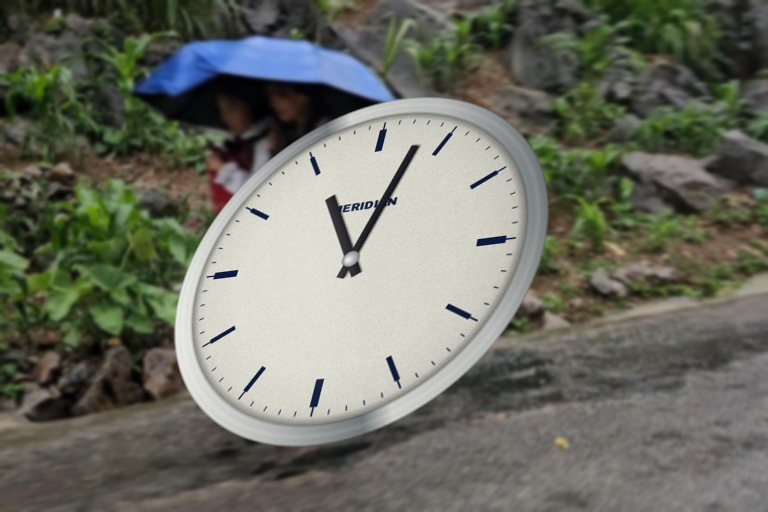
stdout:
11h03
